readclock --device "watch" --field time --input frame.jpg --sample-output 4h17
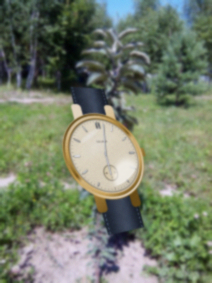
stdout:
6h02
